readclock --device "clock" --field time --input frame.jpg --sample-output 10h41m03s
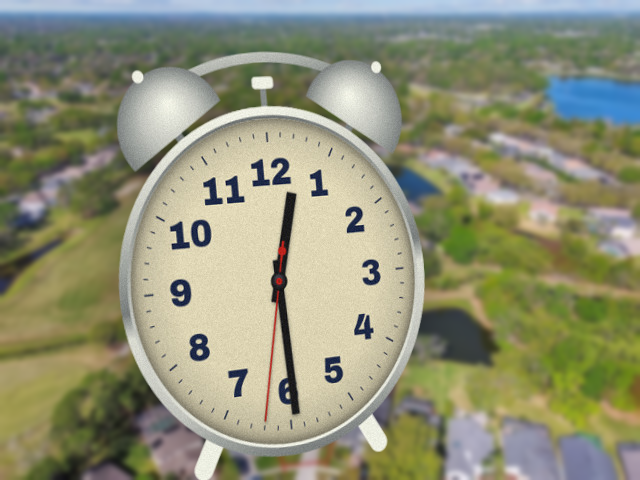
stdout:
12h29m32s
